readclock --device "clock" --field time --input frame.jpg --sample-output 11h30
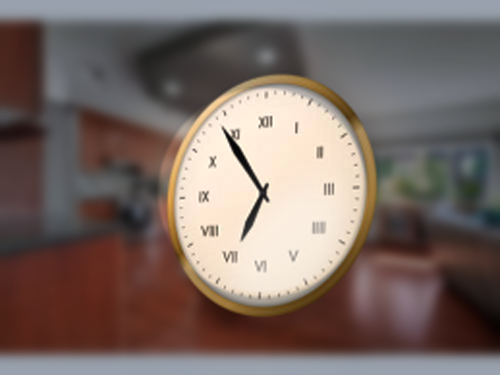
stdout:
6h54
